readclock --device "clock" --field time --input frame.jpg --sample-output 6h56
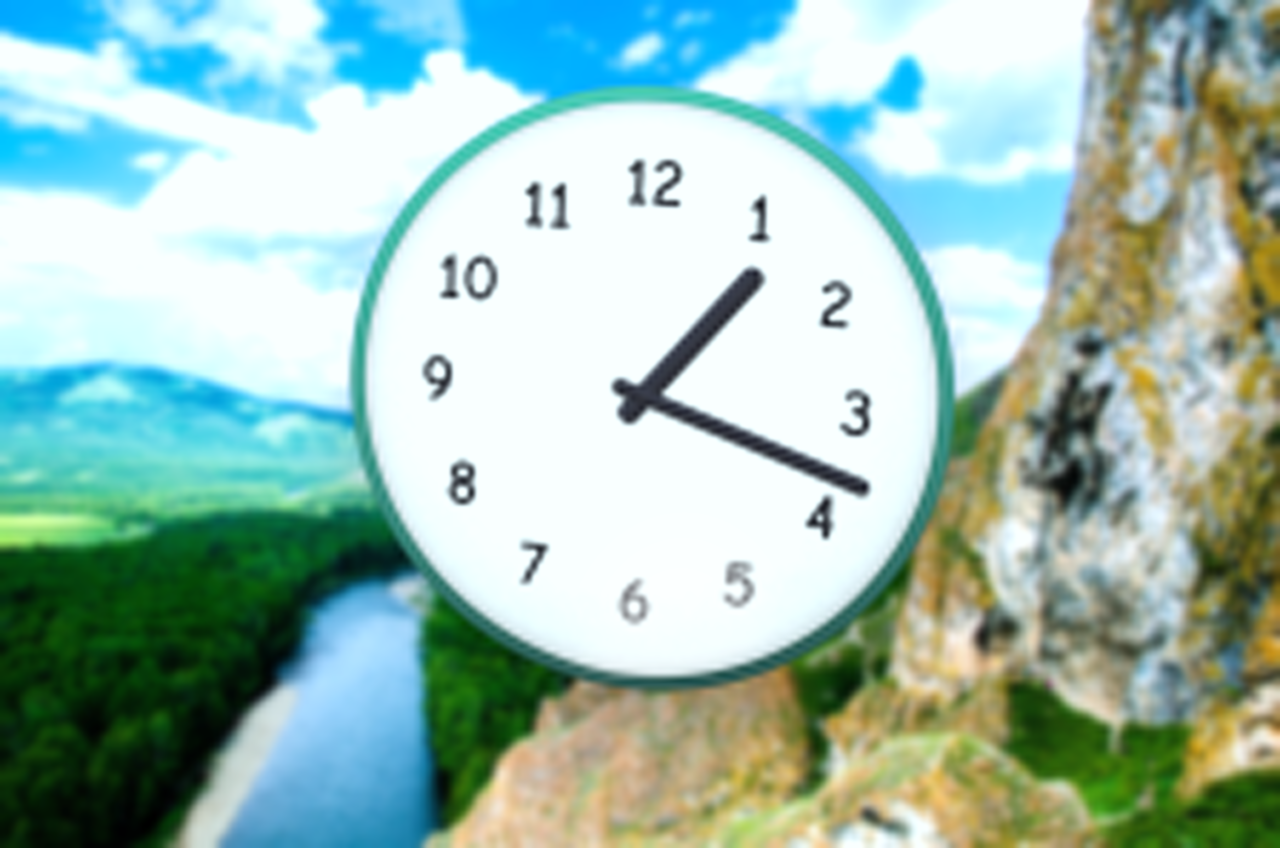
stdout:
1h18
